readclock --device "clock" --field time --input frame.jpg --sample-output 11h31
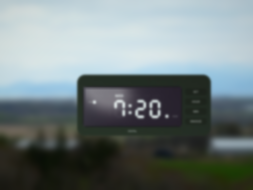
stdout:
7h20
